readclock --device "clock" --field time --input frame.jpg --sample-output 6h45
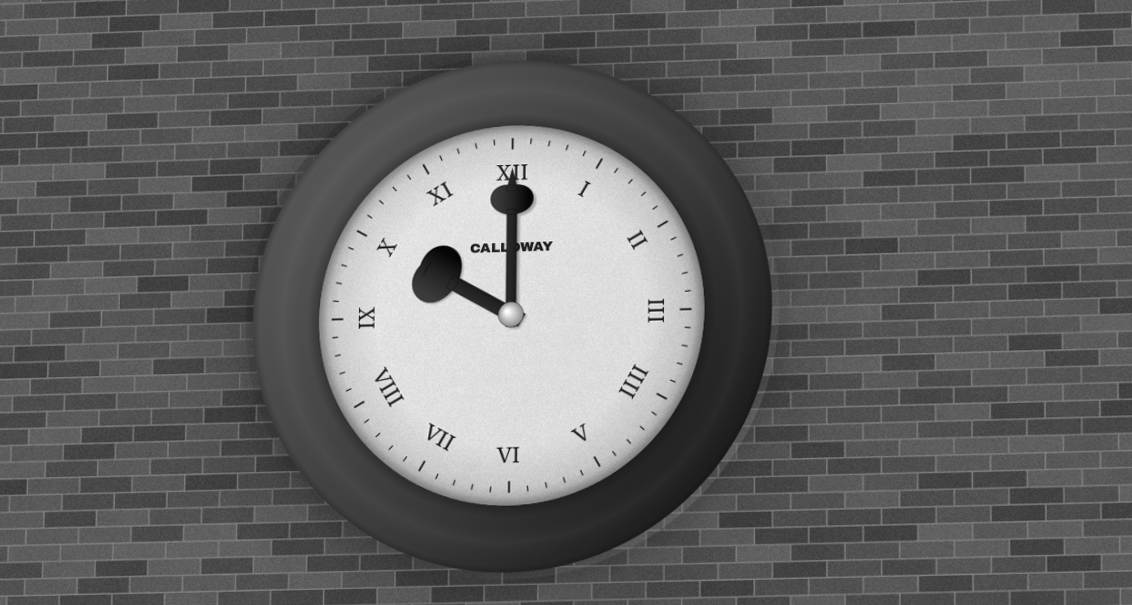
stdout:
10h00
